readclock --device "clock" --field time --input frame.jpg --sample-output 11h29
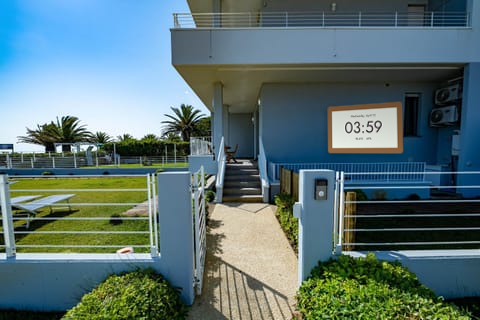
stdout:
3h59
